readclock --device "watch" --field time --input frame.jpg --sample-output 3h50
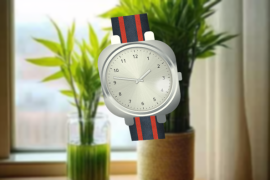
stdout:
1h47
